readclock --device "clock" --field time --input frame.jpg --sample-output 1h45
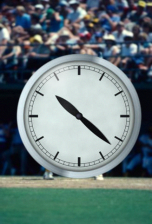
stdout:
10h22
